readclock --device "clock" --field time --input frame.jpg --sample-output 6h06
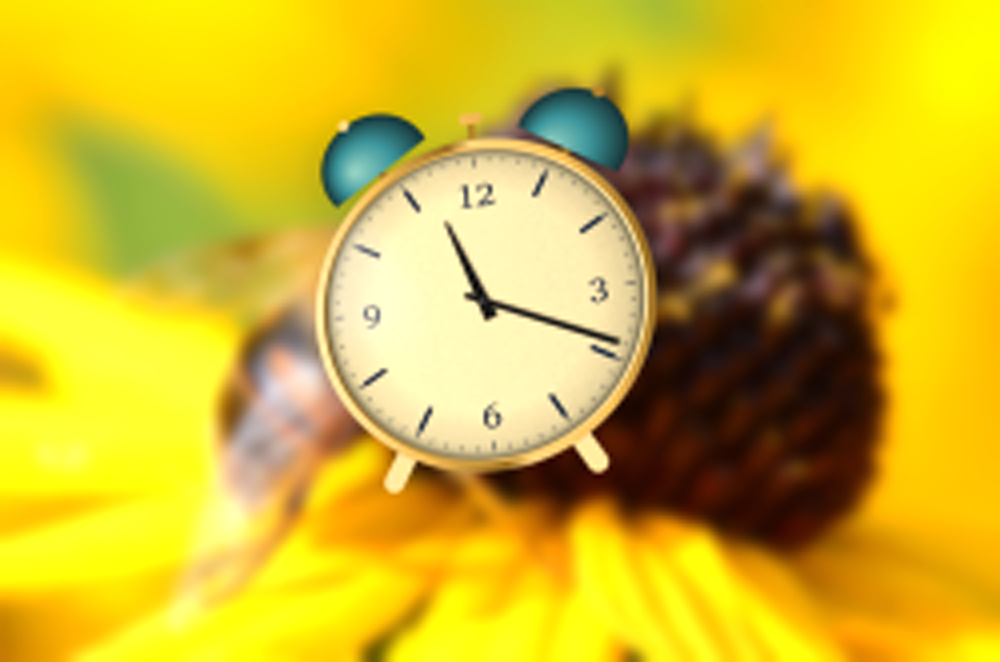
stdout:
11h19
